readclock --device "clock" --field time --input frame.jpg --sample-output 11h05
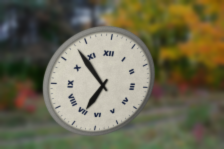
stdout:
6h53
